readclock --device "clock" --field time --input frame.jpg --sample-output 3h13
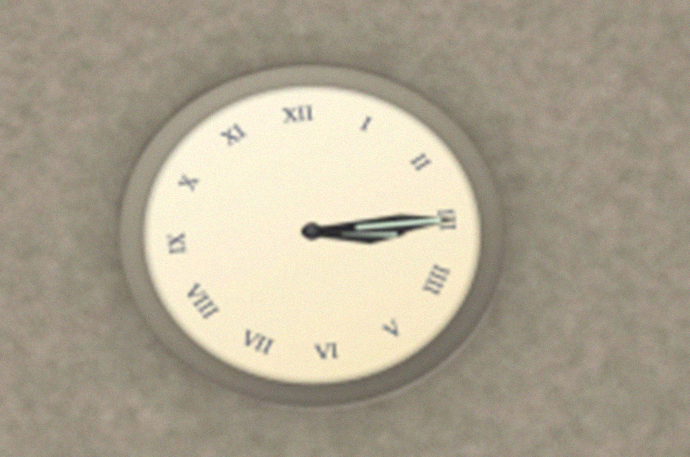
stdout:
3h15
